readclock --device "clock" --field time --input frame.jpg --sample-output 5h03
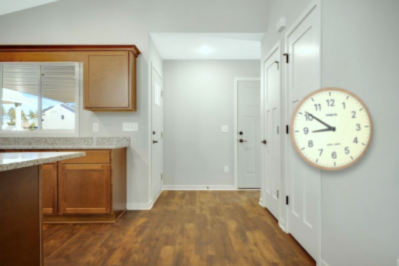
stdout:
8h51
